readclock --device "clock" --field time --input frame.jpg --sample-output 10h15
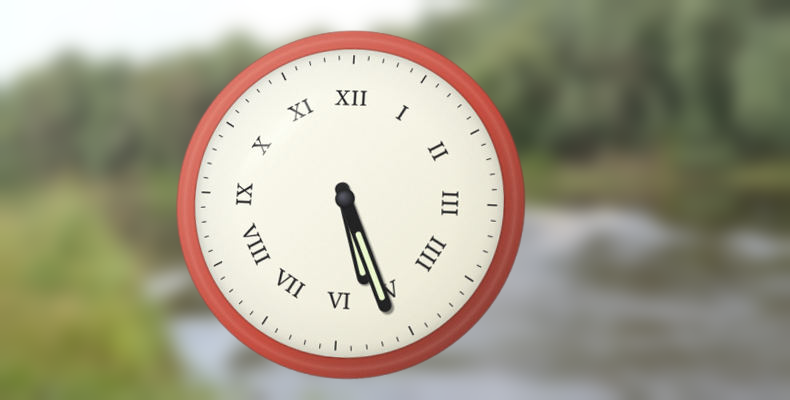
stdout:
5h26
